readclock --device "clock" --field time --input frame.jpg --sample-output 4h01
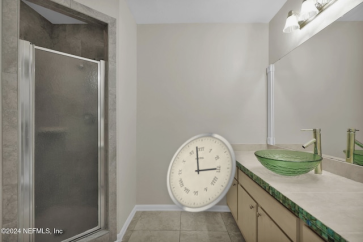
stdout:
2h58
